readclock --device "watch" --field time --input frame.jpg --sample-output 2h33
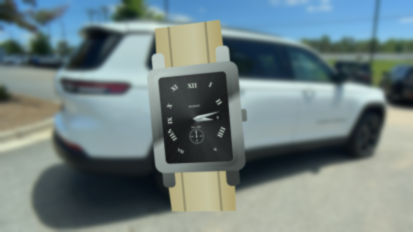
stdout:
3h13
